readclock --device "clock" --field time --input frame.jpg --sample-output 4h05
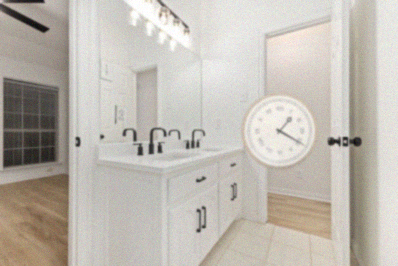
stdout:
1h20
